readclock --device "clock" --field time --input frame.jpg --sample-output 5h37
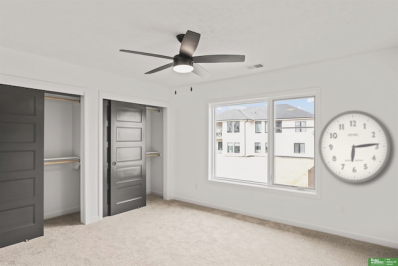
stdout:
6h14
